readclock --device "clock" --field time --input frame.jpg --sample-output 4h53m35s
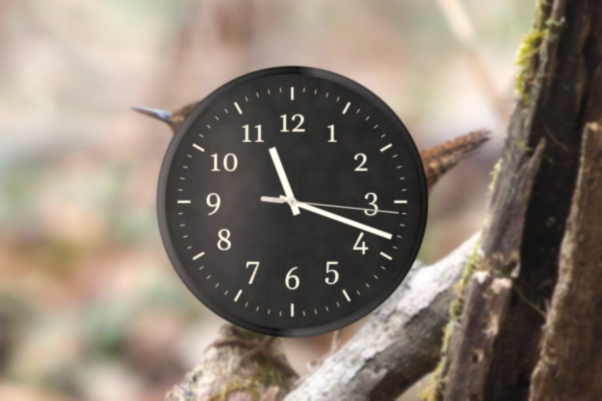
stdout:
11h18m16s
